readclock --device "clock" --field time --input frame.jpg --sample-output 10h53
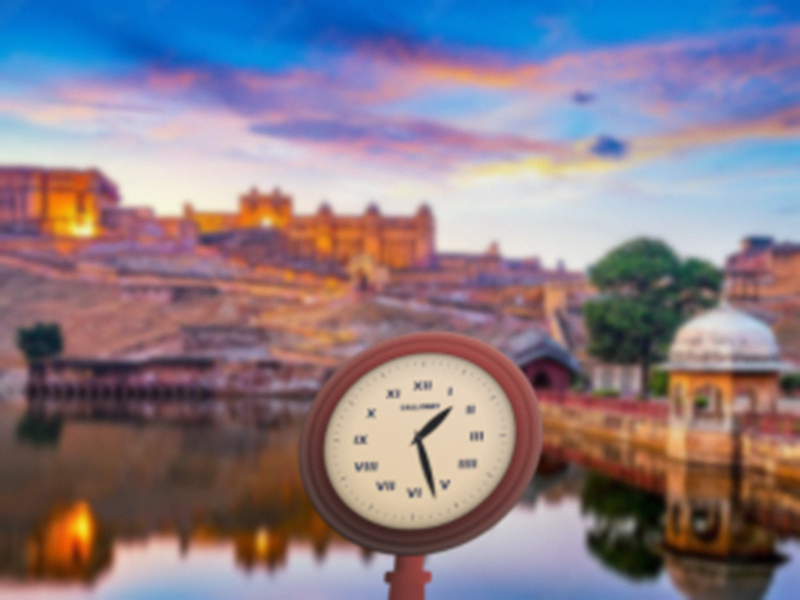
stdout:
1h27
